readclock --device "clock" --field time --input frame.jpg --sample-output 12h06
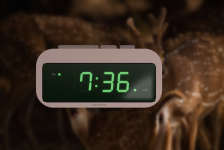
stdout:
7h36
